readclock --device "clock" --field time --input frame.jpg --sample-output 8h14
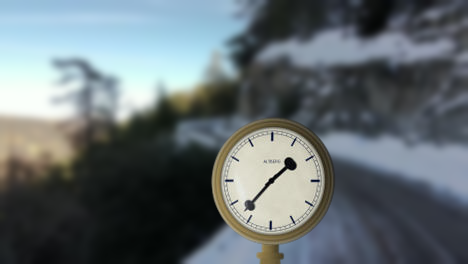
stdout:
1h37
